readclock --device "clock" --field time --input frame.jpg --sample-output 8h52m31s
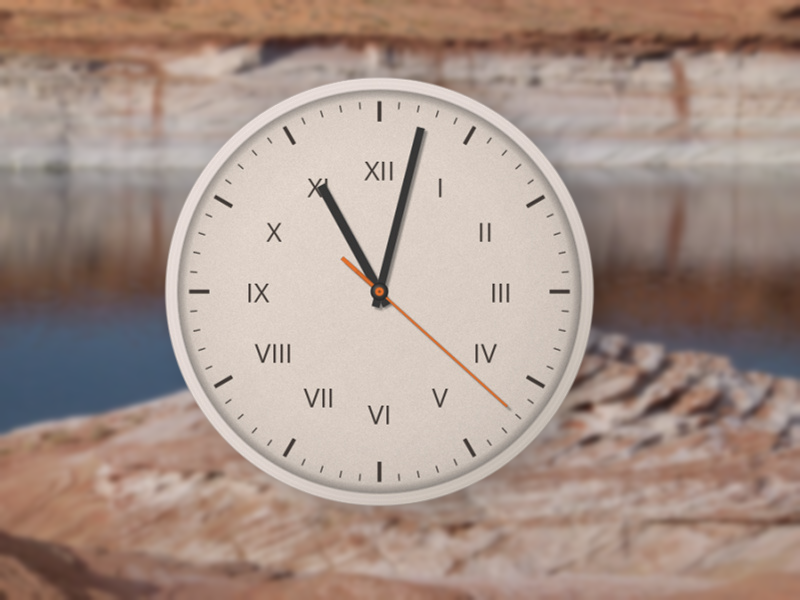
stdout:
11h02m22s
